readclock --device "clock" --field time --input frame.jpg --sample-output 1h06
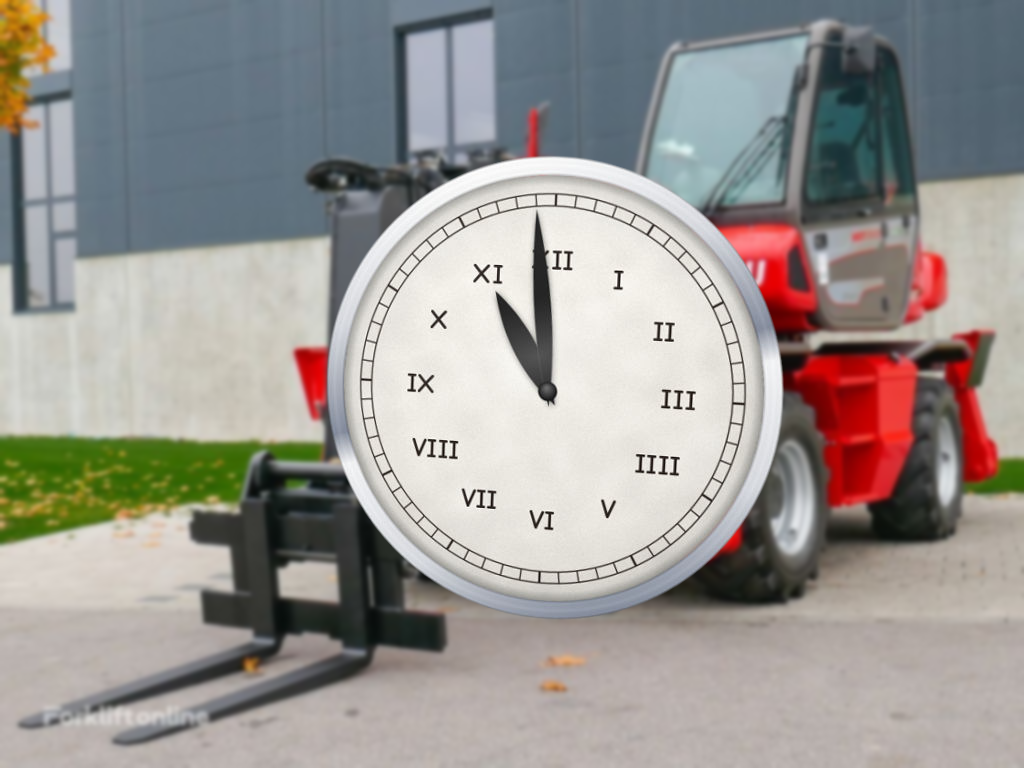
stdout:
10h59
